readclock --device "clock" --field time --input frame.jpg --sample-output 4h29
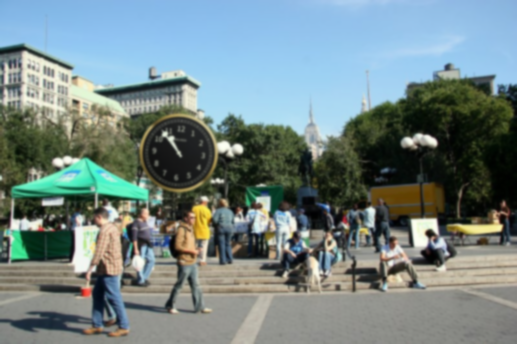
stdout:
10h53
